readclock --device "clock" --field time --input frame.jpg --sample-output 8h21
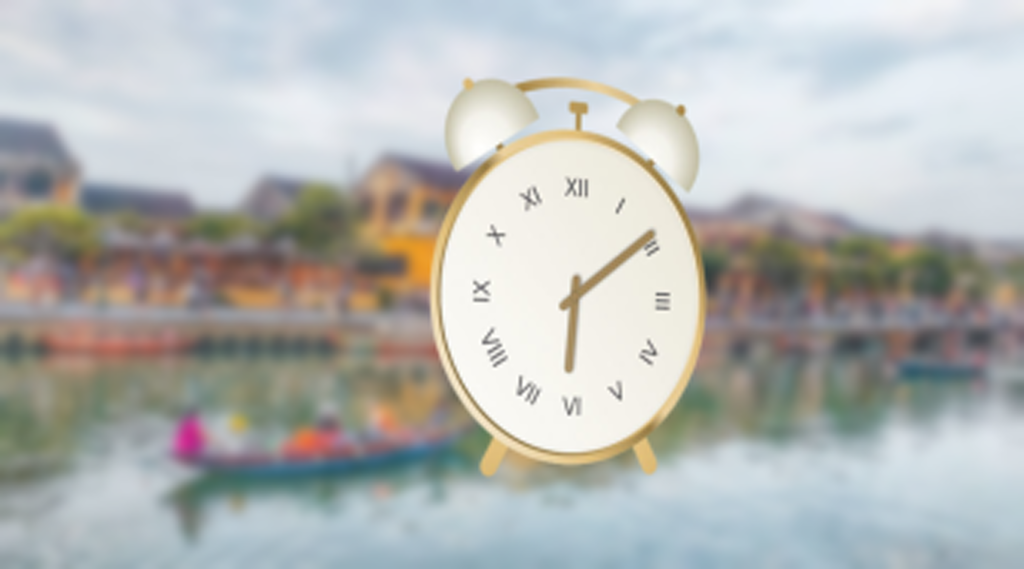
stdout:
6h09
